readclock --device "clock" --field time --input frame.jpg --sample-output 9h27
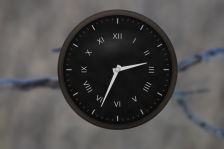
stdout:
2h34
